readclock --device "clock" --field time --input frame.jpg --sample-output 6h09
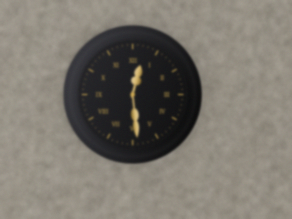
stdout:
12h29
